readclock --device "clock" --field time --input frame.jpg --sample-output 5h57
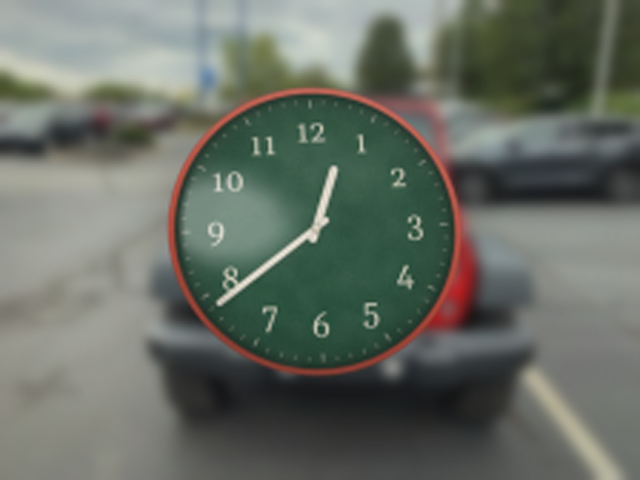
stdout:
12h39
